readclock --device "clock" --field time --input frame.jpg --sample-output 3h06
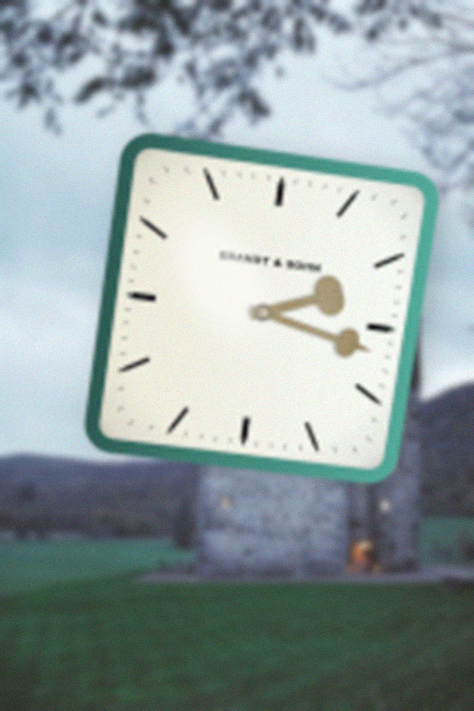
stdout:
2h17
